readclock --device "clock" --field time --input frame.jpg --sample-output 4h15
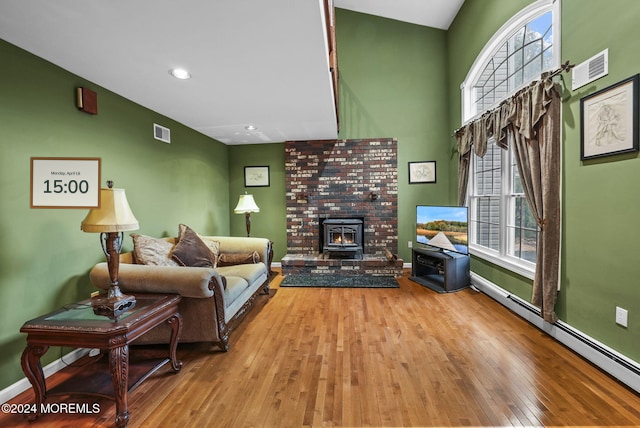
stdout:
15h00
